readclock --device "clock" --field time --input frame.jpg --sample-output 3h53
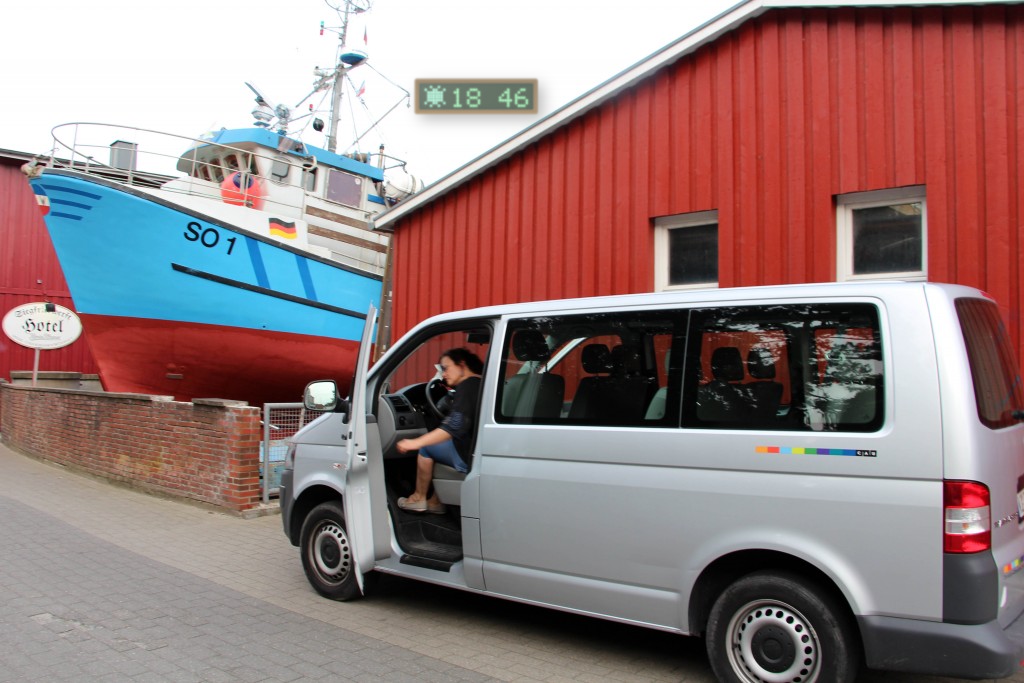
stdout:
18h46
